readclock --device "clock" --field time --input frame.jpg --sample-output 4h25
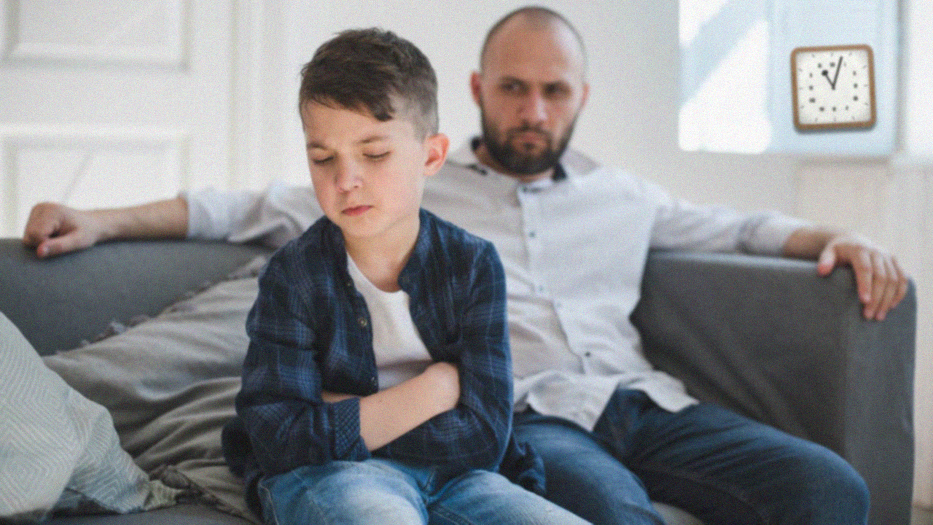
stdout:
11h03
